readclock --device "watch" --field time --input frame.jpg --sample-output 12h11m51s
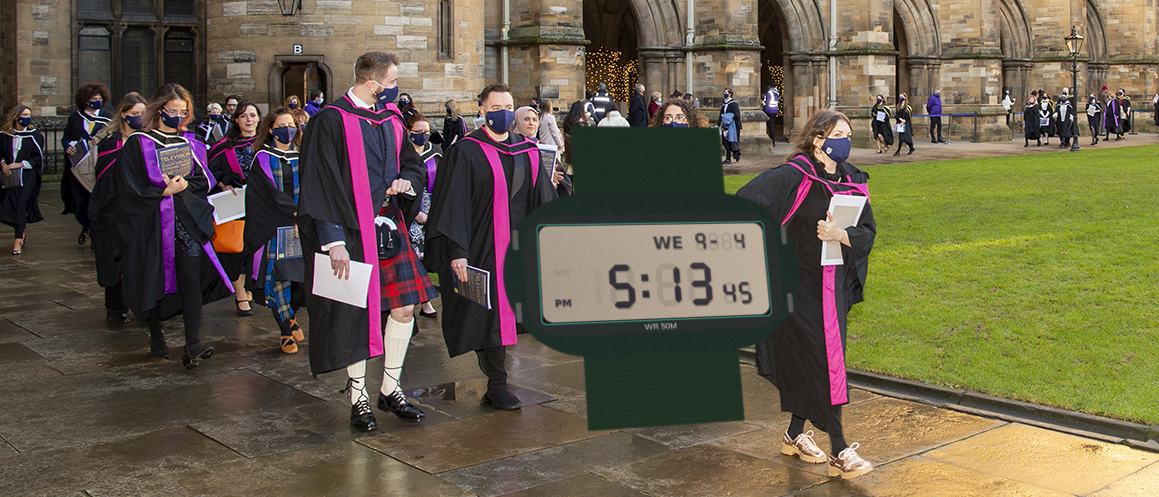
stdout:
5h13m45s
